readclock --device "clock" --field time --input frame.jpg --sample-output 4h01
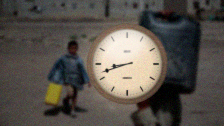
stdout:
8h42
